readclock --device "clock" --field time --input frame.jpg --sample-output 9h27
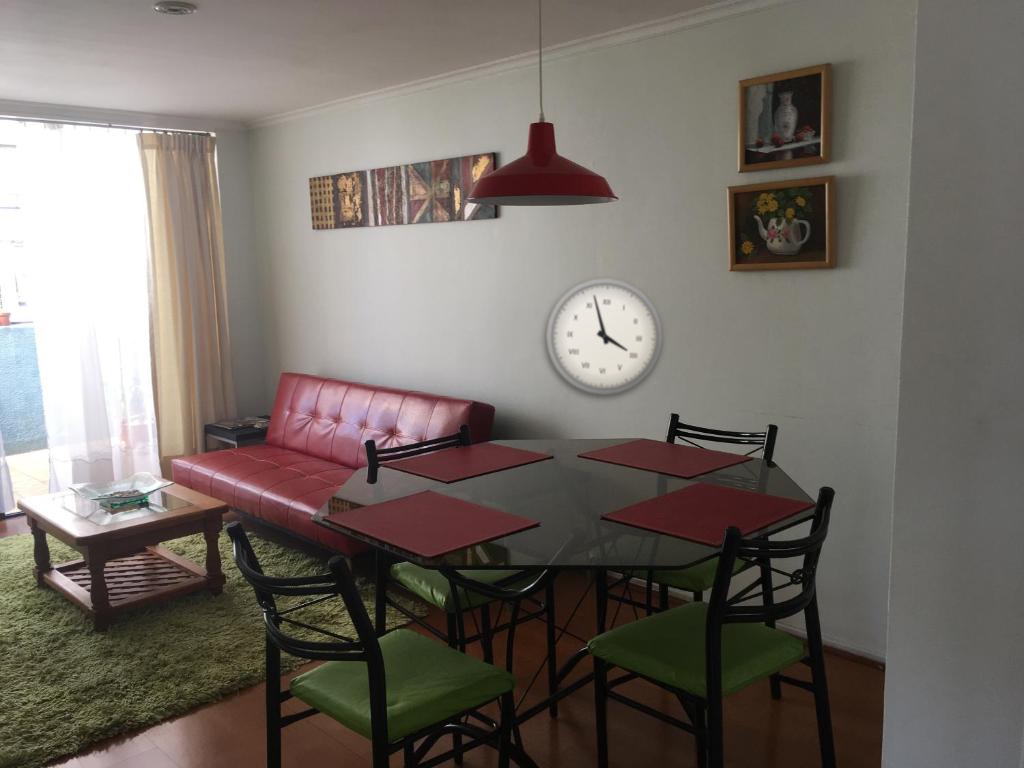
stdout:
3h57
